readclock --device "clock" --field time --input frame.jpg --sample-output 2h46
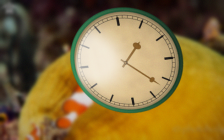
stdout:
1h22
